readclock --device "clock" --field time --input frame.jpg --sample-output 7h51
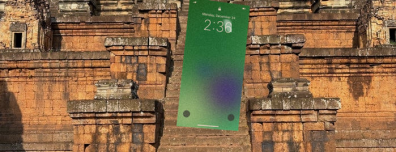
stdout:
2h36
